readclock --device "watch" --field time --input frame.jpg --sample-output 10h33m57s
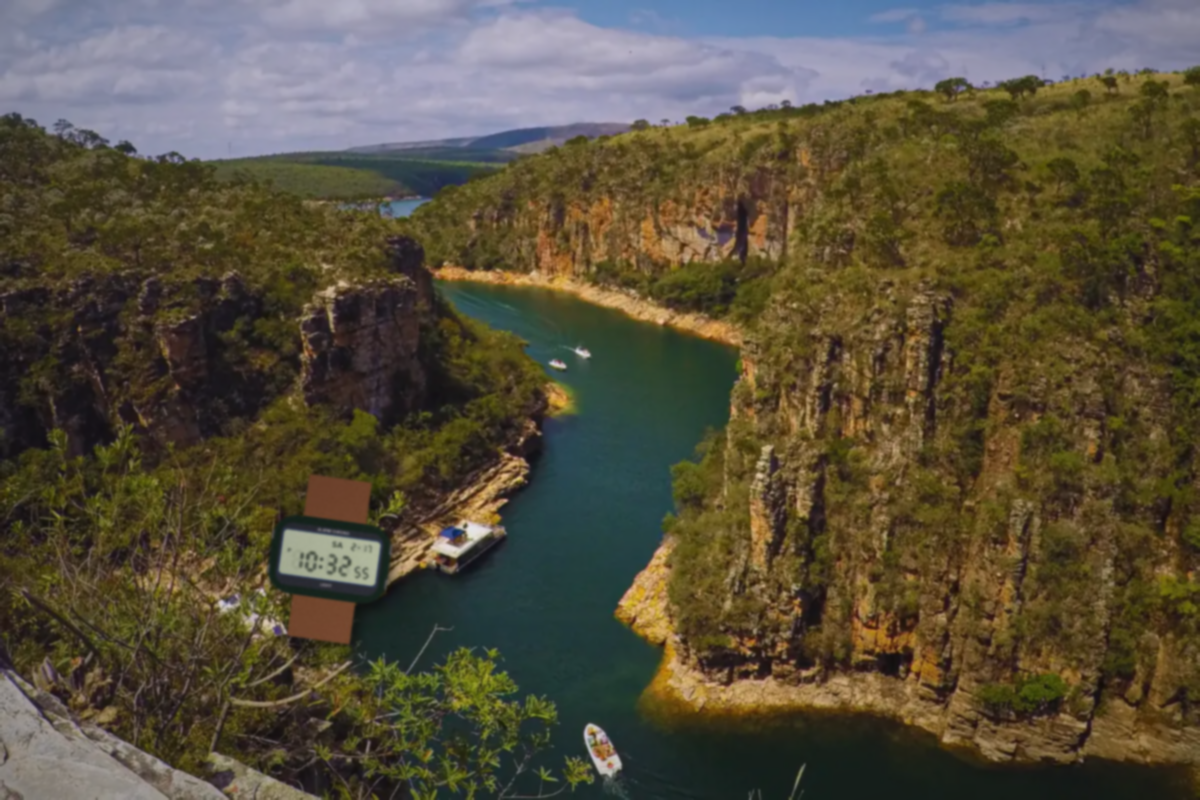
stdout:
10h32m55s
